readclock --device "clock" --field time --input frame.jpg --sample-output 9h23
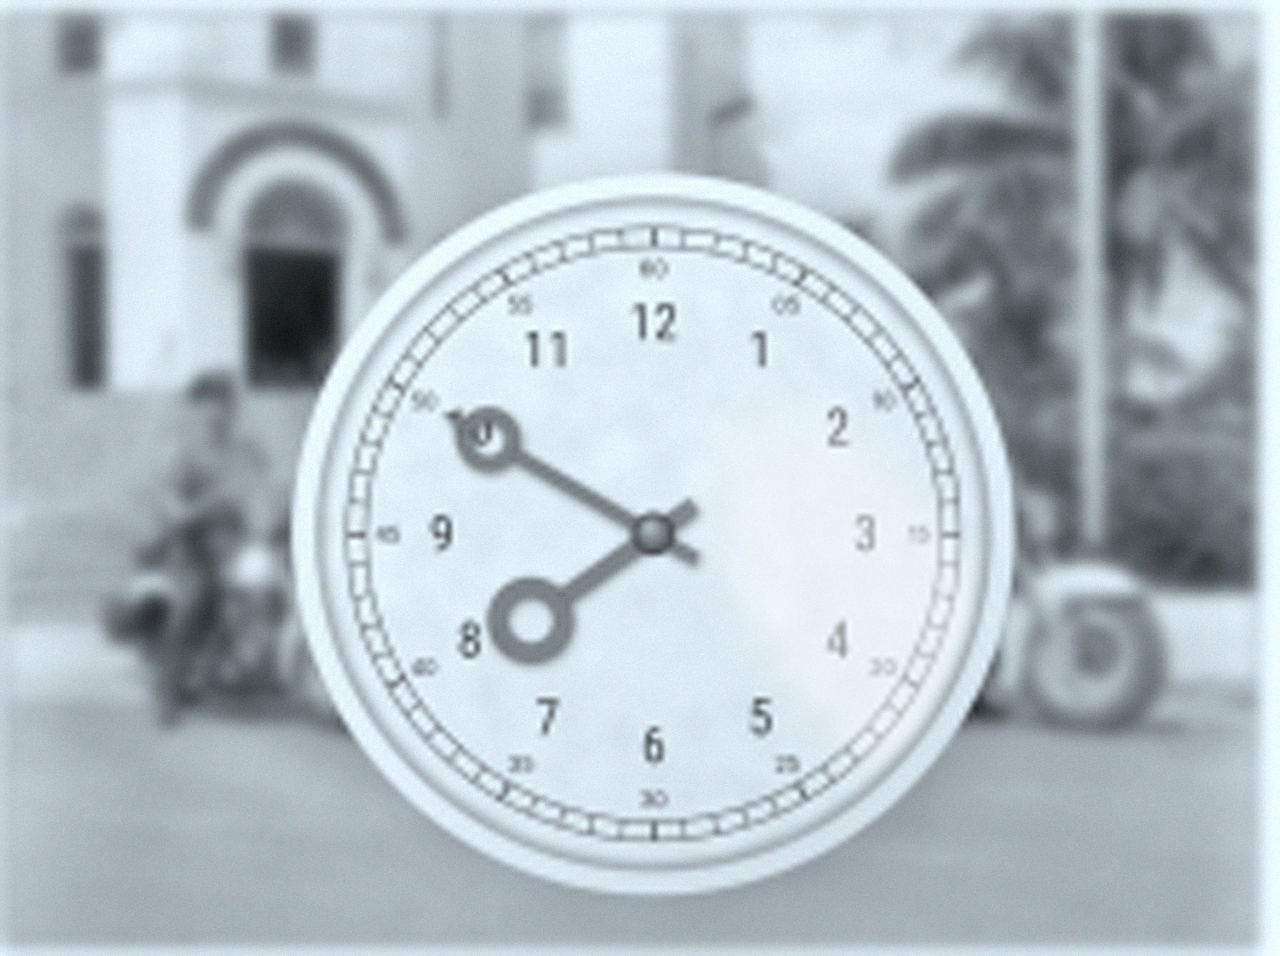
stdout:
7h50
